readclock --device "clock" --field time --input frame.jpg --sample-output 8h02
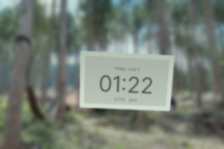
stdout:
1h22
